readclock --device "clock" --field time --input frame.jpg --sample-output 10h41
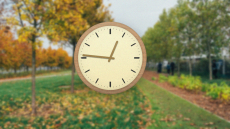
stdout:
12h46
